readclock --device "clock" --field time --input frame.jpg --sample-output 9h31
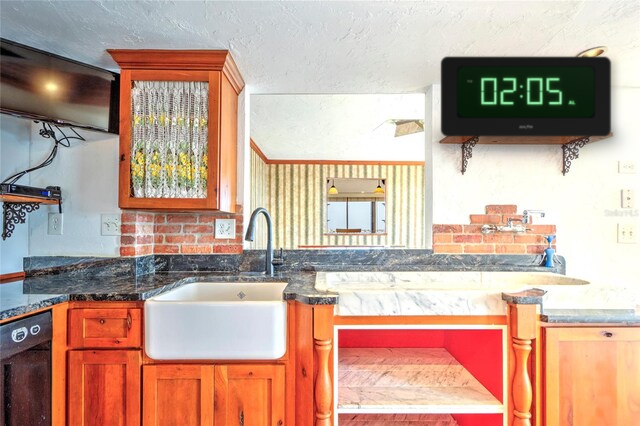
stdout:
2h05
